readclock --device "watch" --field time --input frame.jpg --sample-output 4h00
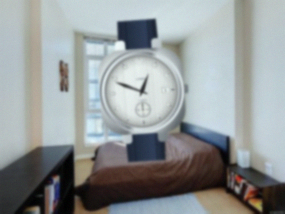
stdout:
12h49
